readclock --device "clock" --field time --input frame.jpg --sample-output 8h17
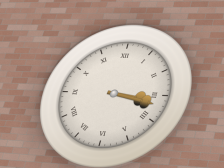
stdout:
3h17
